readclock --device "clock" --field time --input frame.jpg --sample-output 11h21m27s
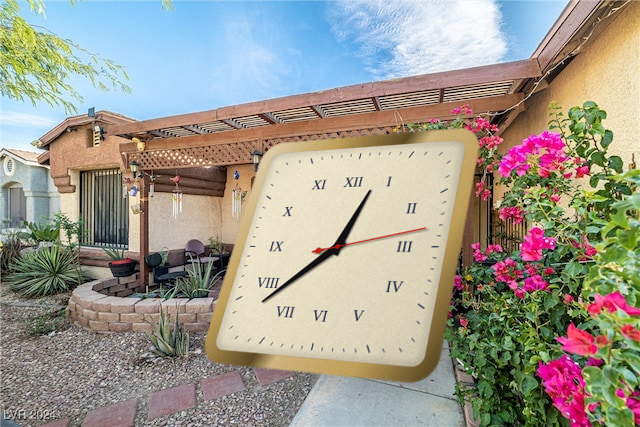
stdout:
12h38m13s
